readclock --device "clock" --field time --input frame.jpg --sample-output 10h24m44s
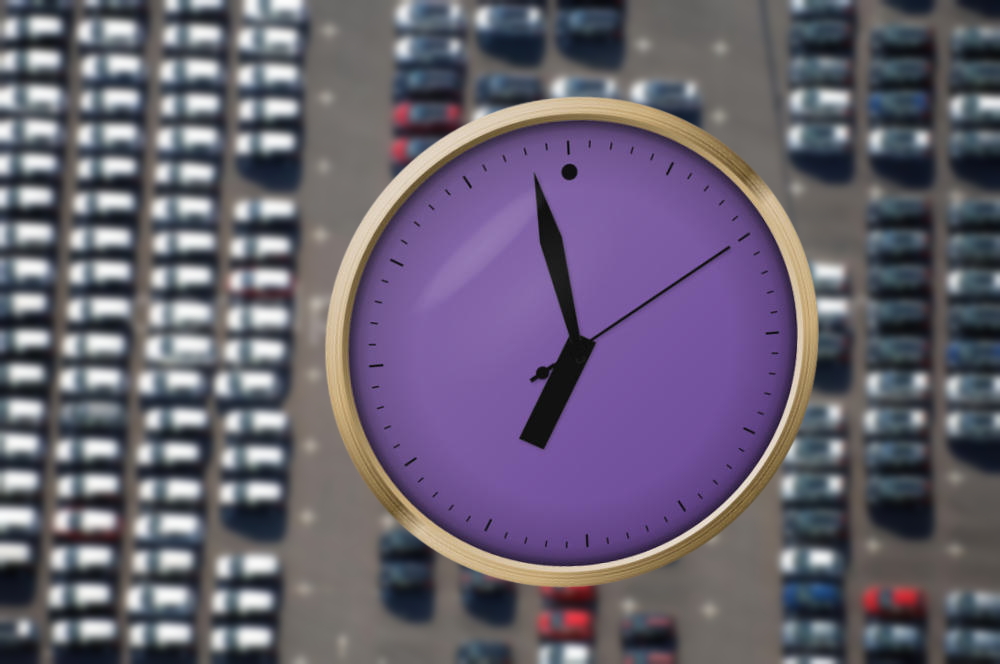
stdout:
6h58m10s
